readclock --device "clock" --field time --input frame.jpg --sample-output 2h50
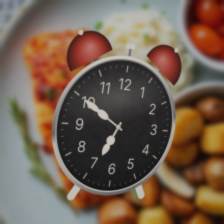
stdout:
6h50
